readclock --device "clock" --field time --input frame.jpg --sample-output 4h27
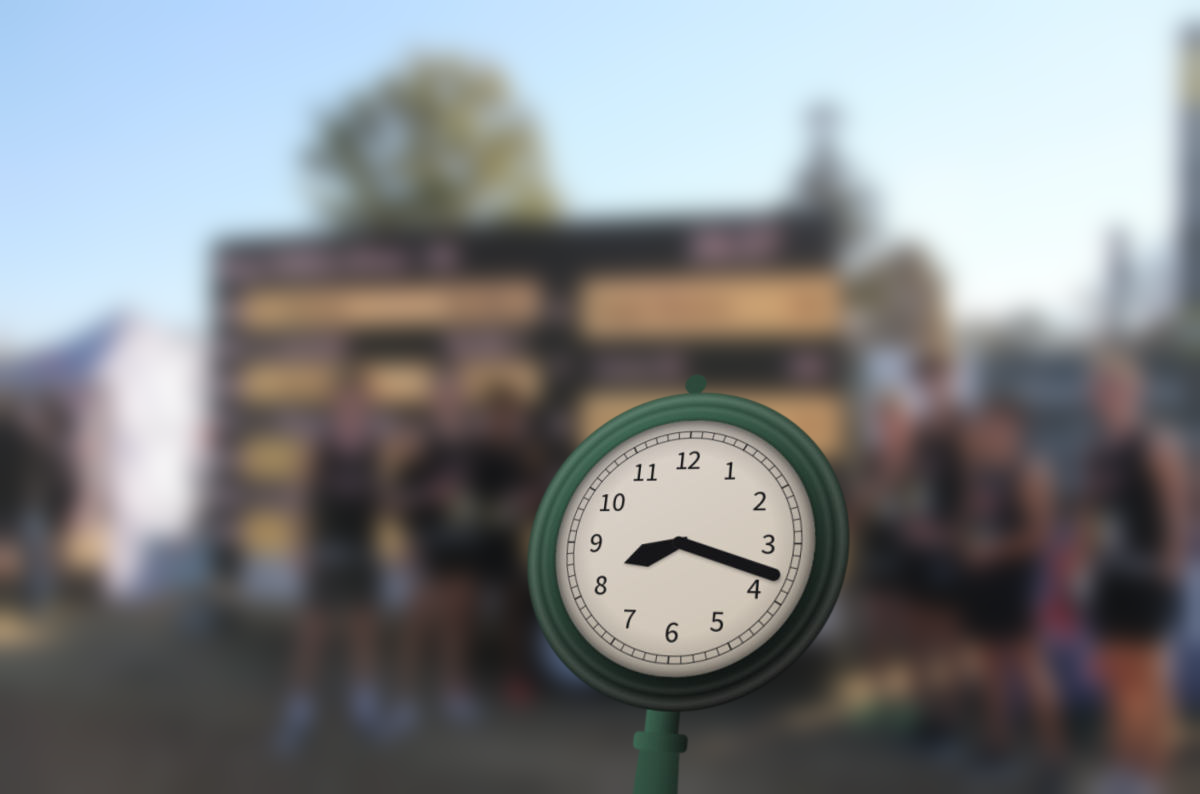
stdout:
8h18
